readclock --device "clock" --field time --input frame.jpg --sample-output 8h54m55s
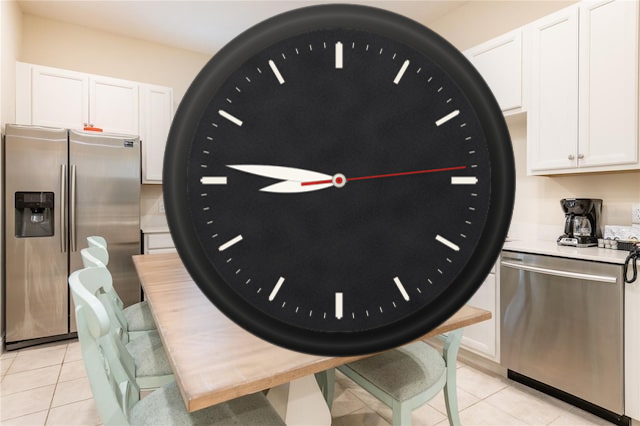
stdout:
8h46m14s
